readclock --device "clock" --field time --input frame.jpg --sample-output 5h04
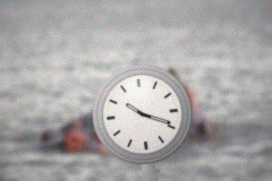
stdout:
10h19
